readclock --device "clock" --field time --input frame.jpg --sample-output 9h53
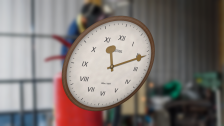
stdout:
11h11
